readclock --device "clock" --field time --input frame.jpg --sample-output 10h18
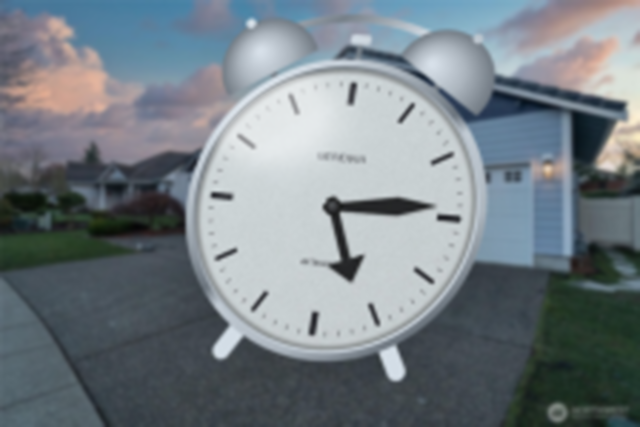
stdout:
5h14
